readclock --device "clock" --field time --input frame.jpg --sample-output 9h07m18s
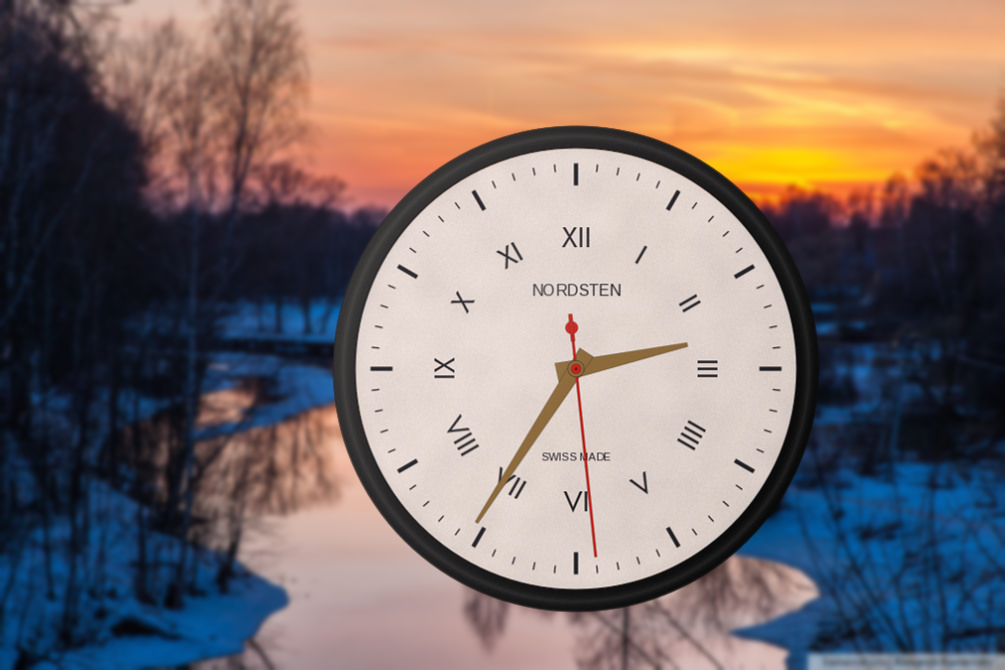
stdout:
2h35m29s
